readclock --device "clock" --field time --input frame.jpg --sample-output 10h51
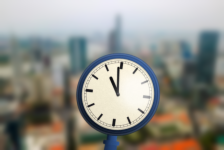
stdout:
10h59
